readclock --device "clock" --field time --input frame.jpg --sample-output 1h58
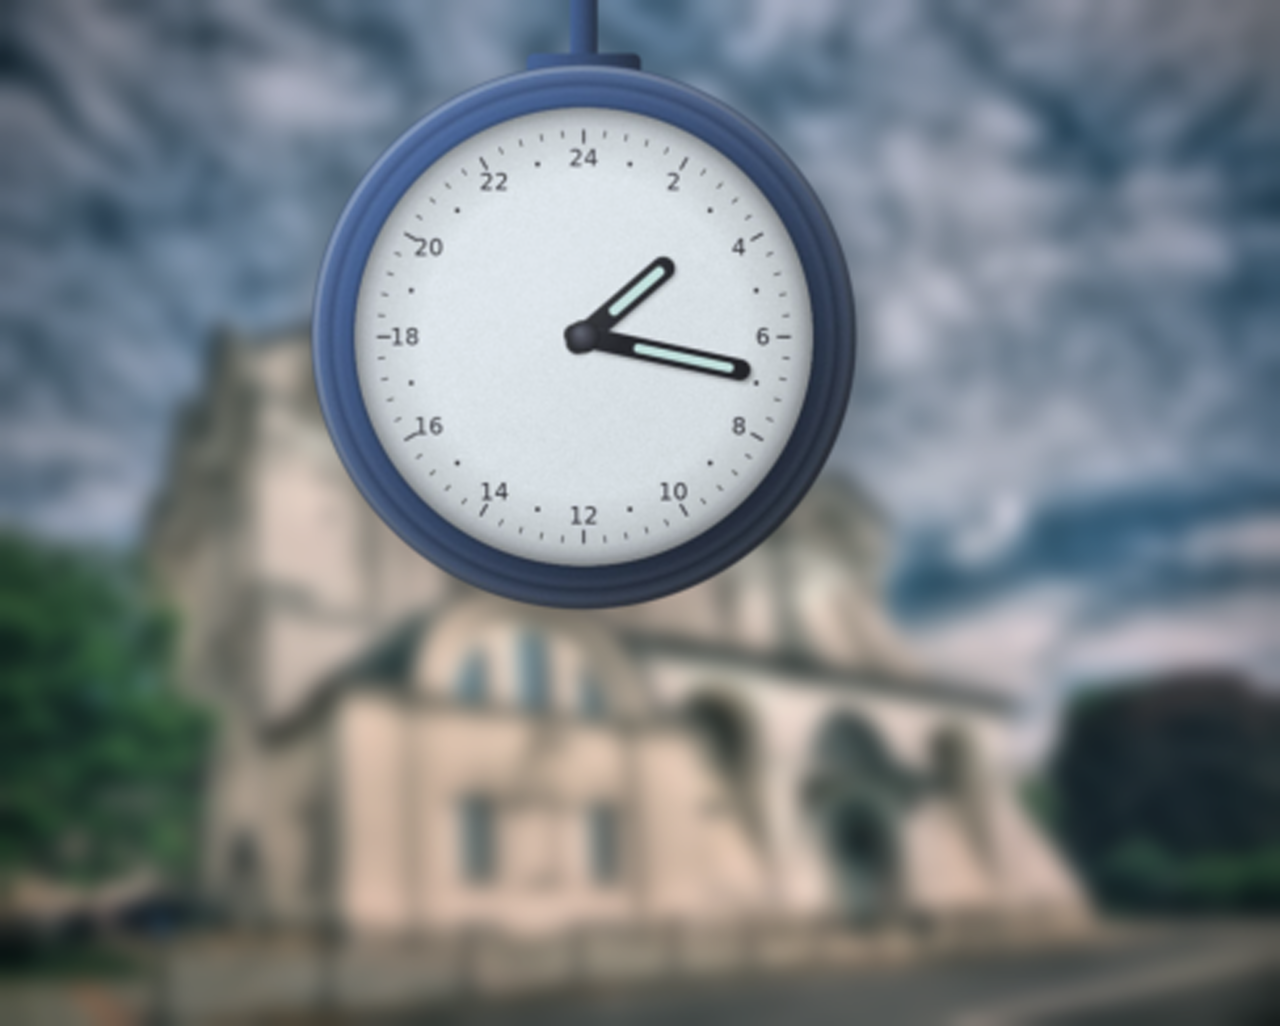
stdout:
3h17
